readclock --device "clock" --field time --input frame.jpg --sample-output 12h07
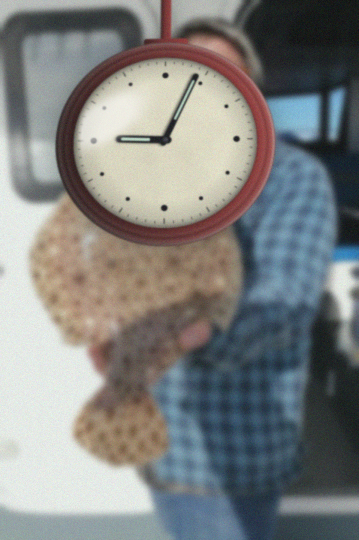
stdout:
9h04
